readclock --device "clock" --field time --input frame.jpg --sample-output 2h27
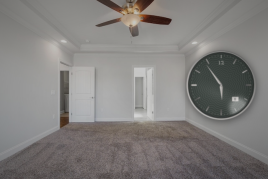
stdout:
5h54
